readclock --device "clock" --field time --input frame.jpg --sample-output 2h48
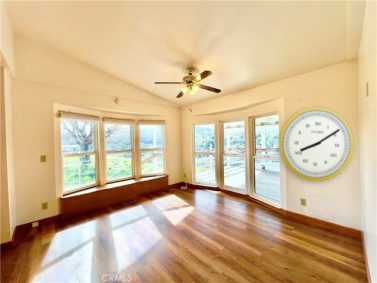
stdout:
8h09
